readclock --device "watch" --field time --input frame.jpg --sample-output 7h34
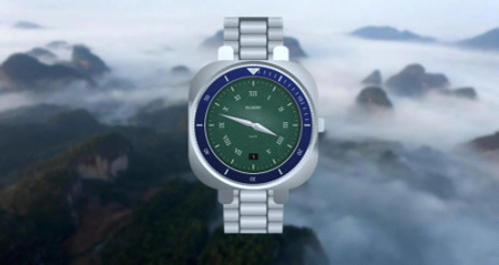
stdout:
3h48
